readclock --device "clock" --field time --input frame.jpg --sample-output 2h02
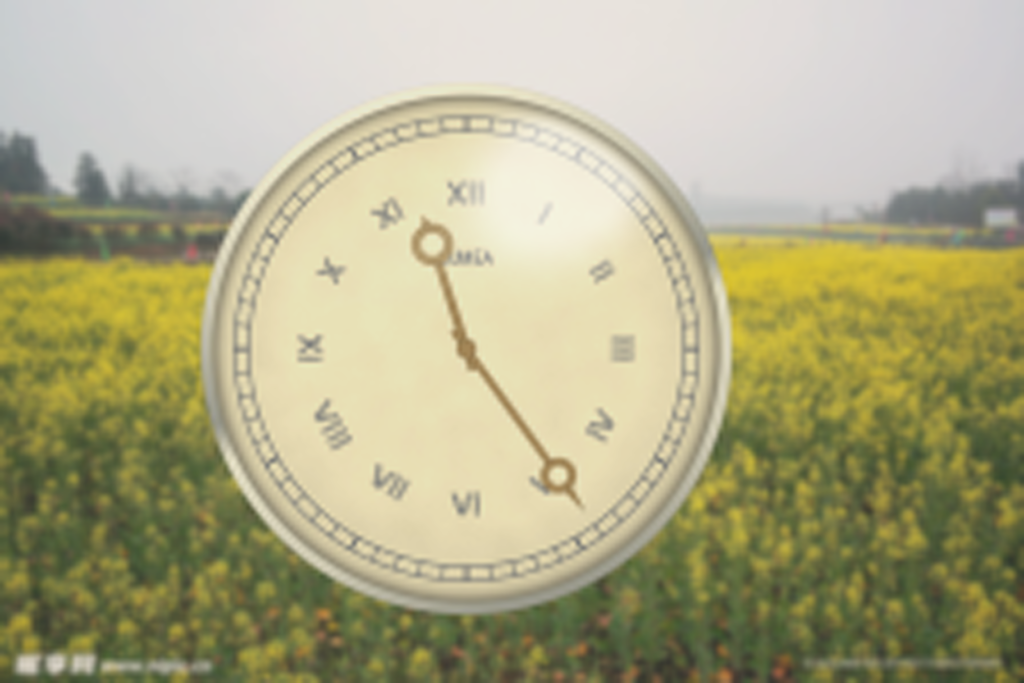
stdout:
11h24
